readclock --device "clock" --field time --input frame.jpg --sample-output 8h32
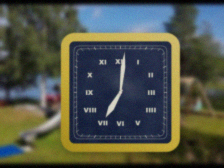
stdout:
7h01
